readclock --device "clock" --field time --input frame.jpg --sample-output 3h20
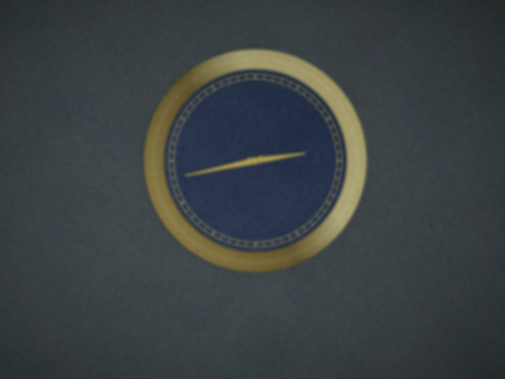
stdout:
2h43
